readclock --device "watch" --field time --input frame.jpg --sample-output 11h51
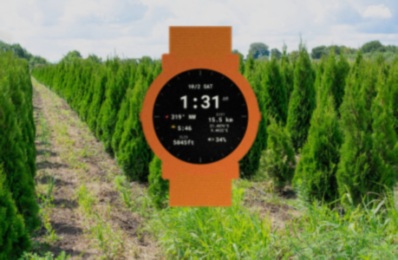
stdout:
1h31
